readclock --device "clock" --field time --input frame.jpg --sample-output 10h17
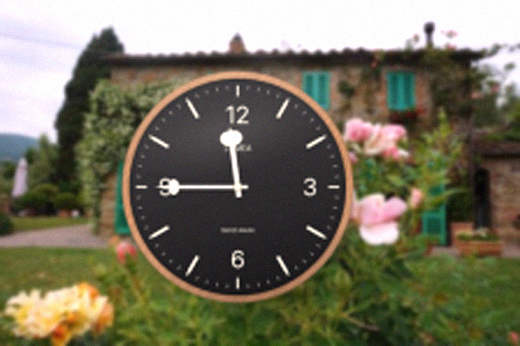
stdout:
11h45
